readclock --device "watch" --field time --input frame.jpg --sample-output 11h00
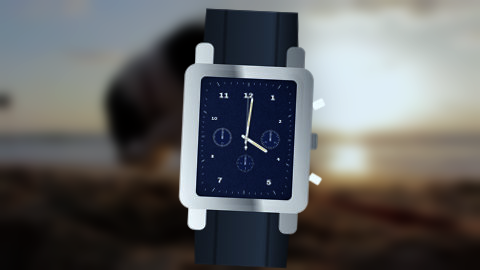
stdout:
4h01
